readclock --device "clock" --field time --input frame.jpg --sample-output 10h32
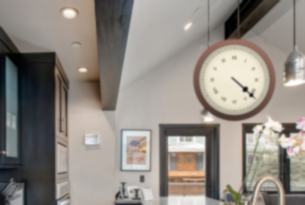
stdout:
4h22
